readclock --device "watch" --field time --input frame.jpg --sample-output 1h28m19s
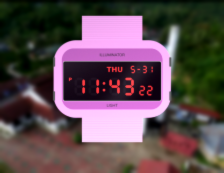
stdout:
11h43m22s
